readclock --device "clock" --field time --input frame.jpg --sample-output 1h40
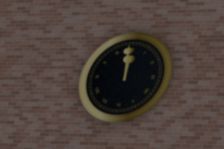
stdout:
11h59
